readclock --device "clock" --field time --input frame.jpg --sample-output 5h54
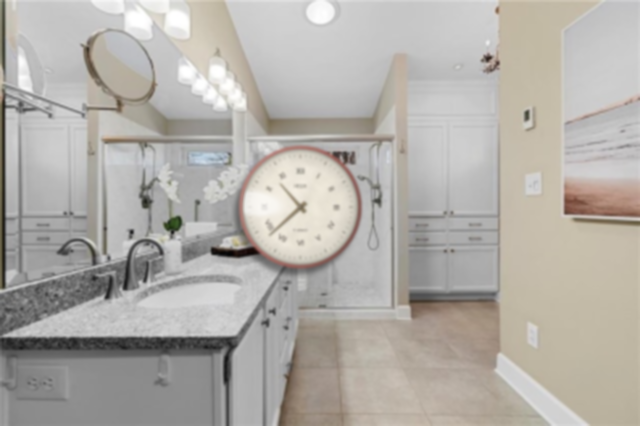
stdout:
10h38
